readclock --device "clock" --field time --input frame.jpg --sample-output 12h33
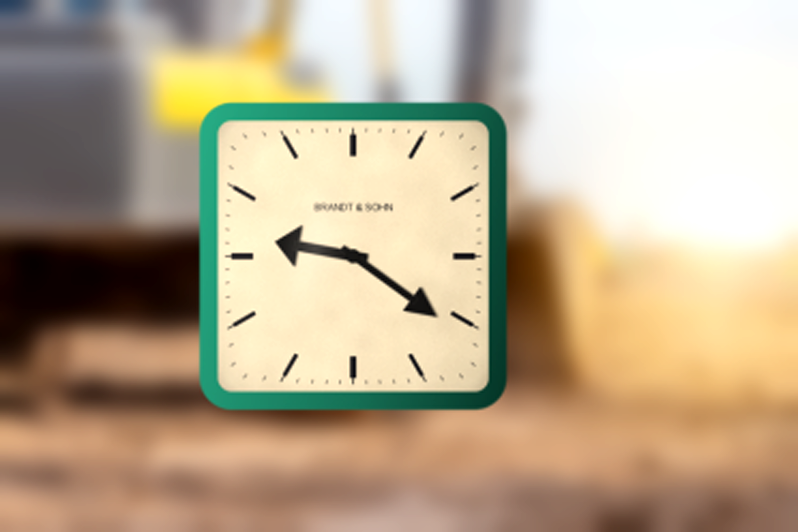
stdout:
9h21
